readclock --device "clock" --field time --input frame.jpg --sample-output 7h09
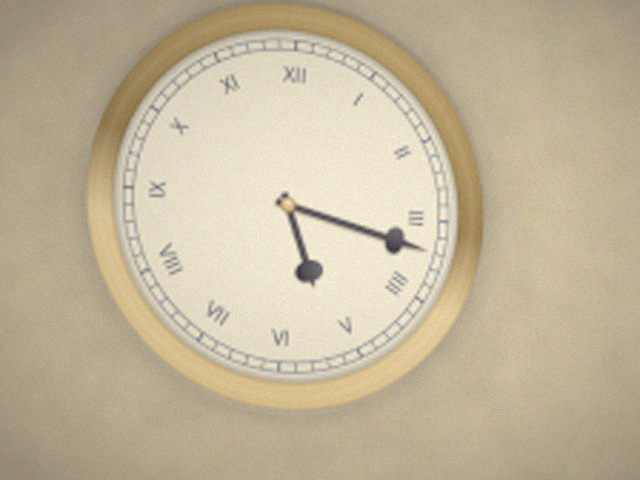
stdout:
5h17
